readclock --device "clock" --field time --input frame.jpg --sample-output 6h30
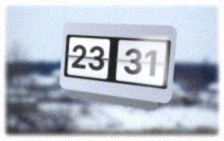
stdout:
23h31
